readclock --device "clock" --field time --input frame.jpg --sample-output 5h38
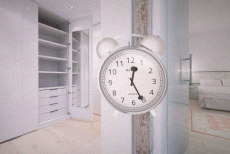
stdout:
12h26
